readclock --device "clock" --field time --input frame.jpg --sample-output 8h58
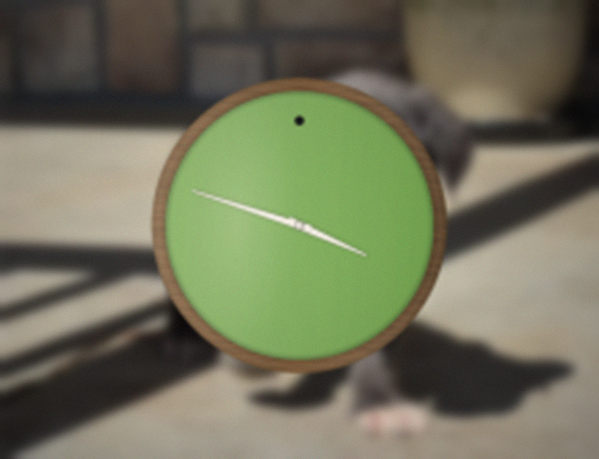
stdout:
3h48
